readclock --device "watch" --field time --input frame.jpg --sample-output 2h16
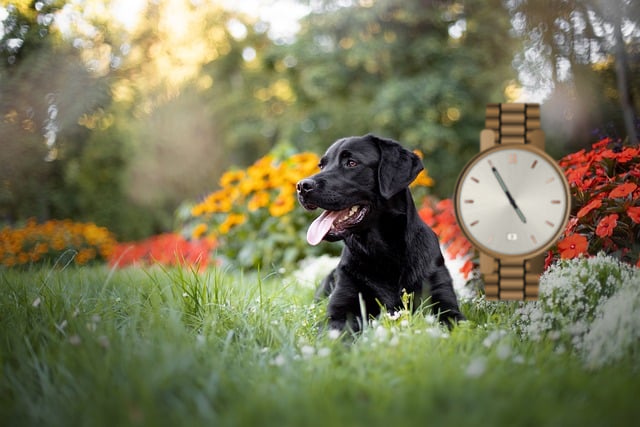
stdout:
4h55
